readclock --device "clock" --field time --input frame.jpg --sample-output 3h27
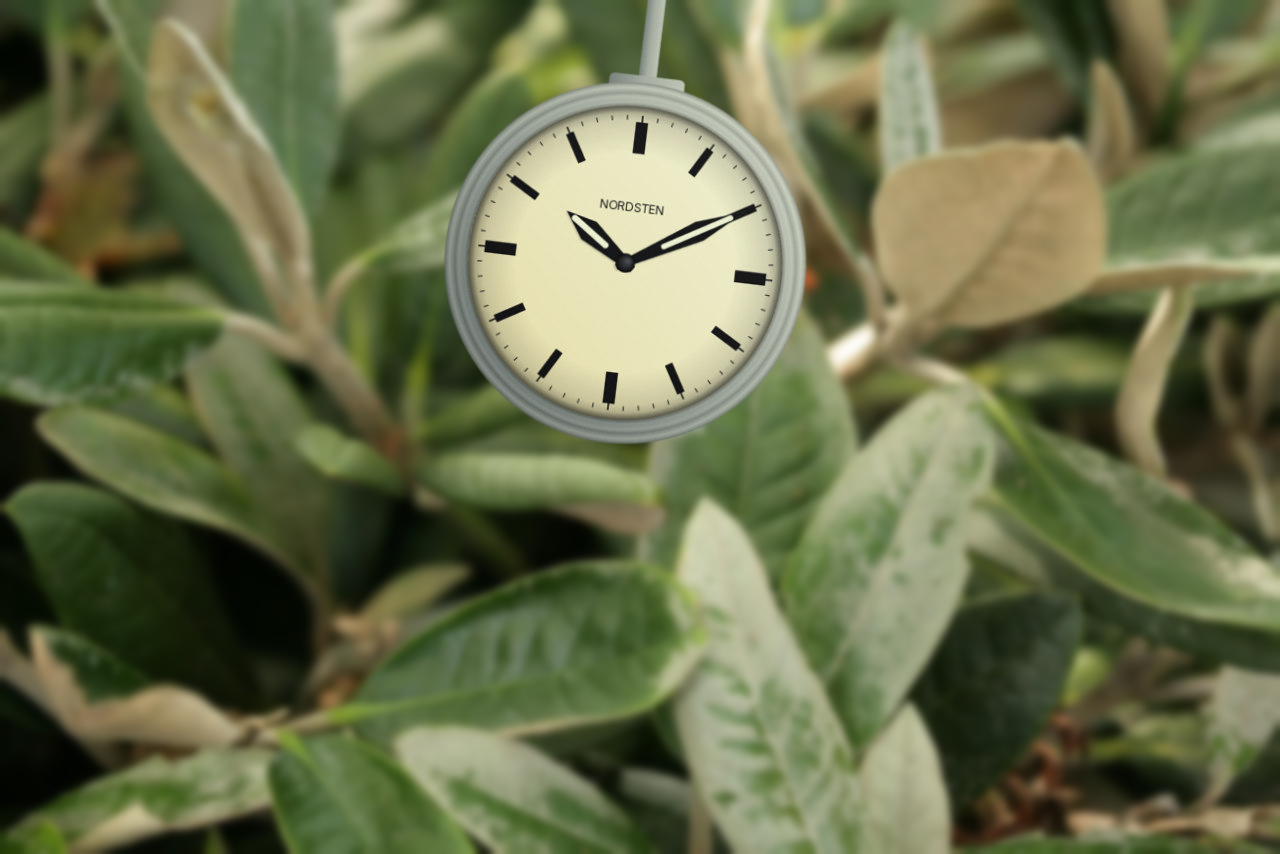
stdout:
10h10
